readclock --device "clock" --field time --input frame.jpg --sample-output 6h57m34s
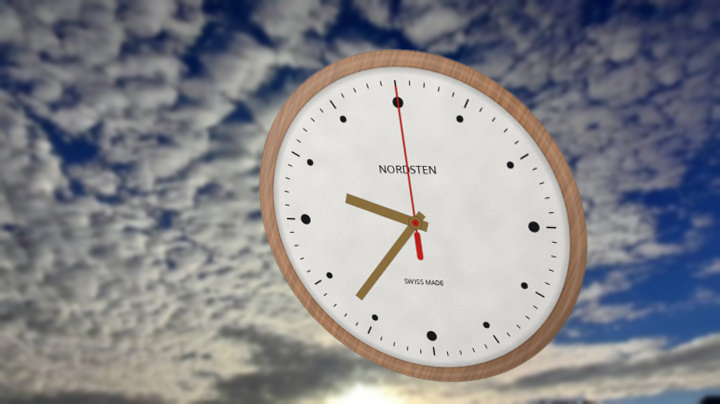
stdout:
9h37m00s
